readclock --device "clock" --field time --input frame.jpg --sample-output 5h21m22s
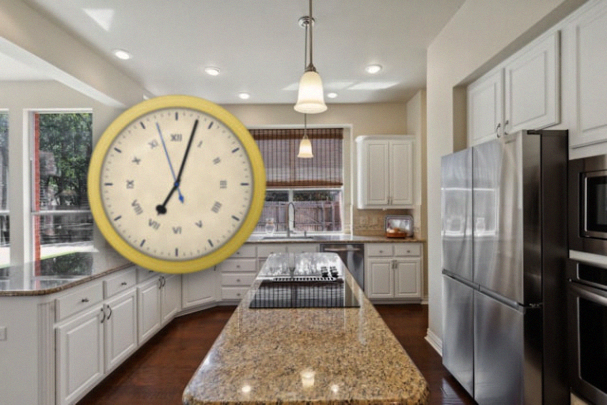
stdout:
7h02m57s
